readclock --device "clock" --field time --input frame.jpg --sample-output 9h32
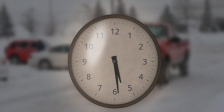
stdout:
5h29
